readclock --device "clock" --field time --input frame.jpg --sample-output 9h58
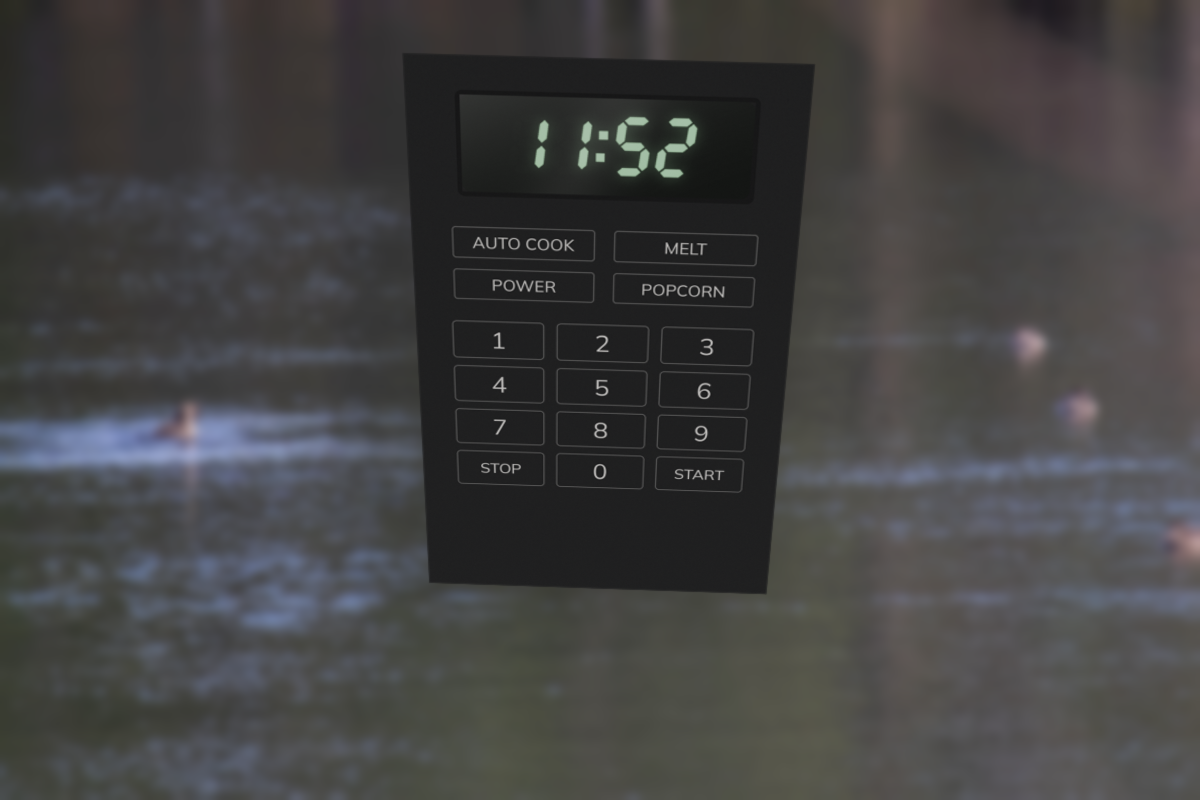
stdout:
11h52
